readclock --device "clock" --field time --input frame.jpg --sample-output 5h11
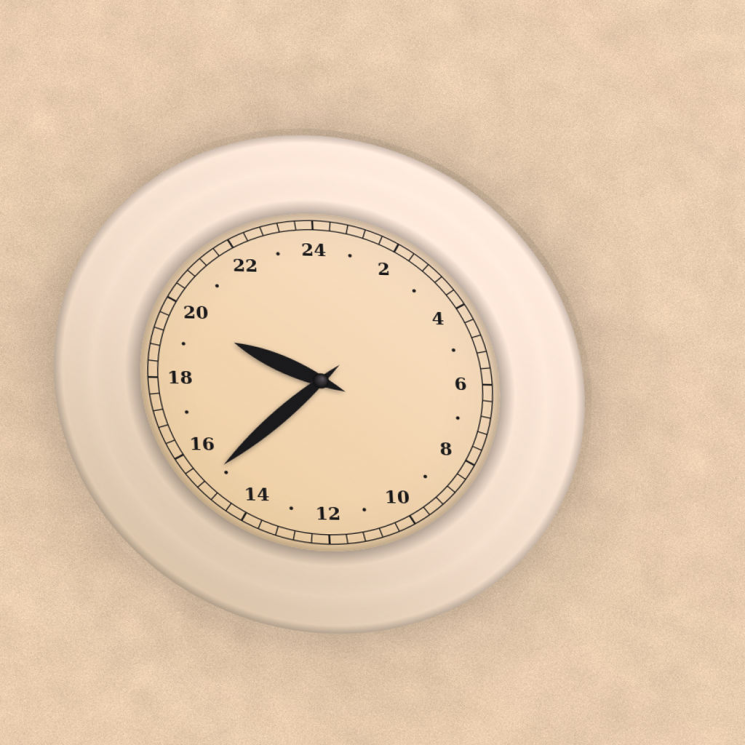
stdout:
19h38
